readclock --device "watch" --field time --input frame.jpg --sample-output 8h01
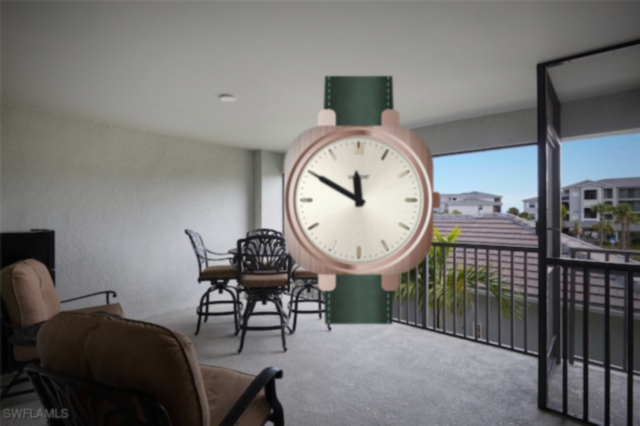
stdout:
11h50
